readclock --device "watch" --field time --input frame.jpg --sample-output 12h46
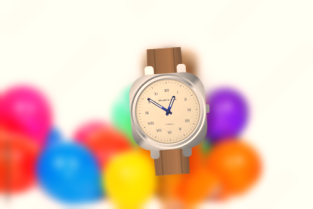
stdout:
12h51
